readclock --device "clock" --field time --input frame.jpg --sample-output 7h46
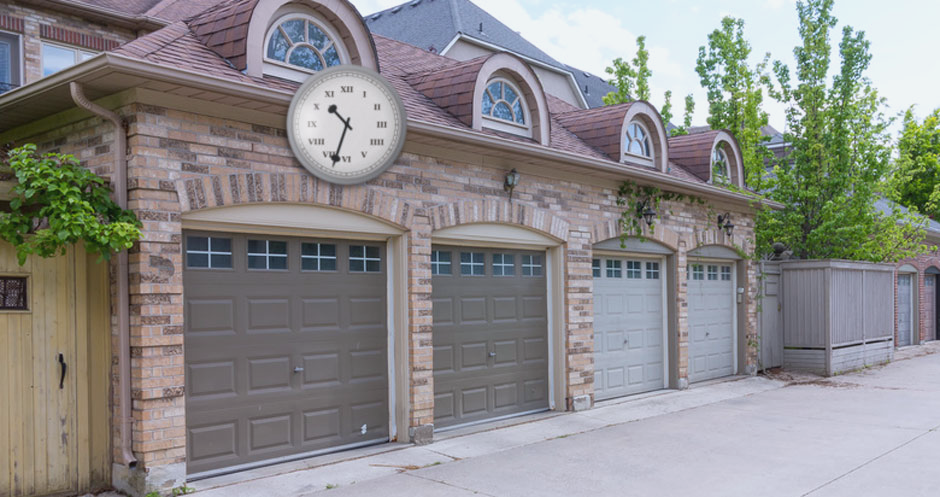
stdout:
10h33
